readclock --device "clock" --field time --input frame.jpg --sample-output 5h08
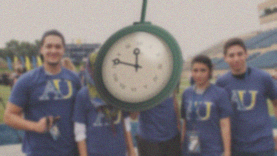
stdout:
11h47
